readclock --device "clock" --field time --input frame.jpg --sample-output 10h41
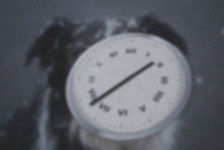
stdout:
1h38
